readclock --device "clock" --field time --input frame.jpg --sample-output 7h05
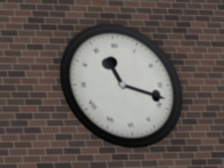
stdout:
11h18
